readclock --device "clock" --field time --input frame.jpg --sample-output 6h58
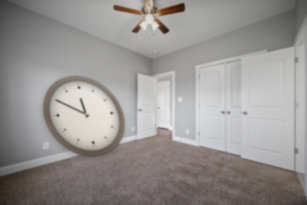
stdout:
11h50
